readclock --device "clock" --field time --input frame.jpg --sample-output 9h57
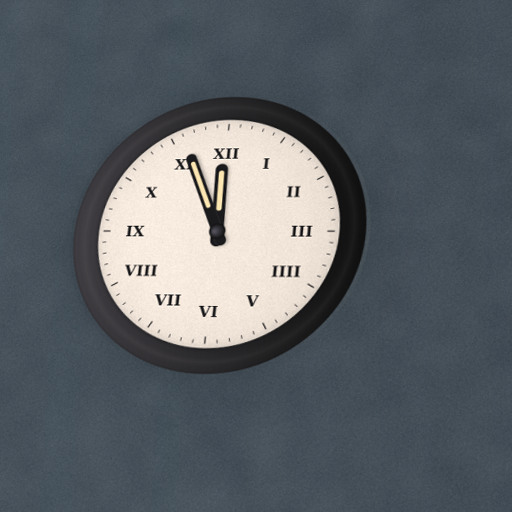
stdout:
11h56
